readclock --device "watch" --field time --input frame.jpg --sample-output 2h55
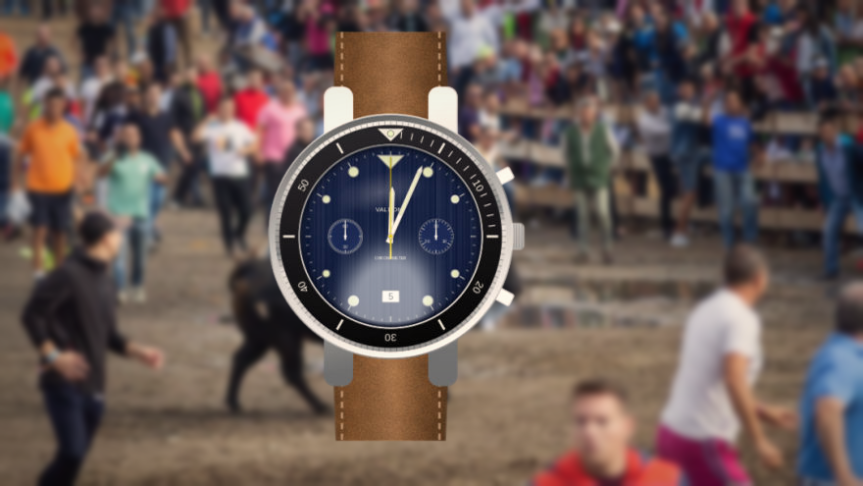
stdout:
12h04
